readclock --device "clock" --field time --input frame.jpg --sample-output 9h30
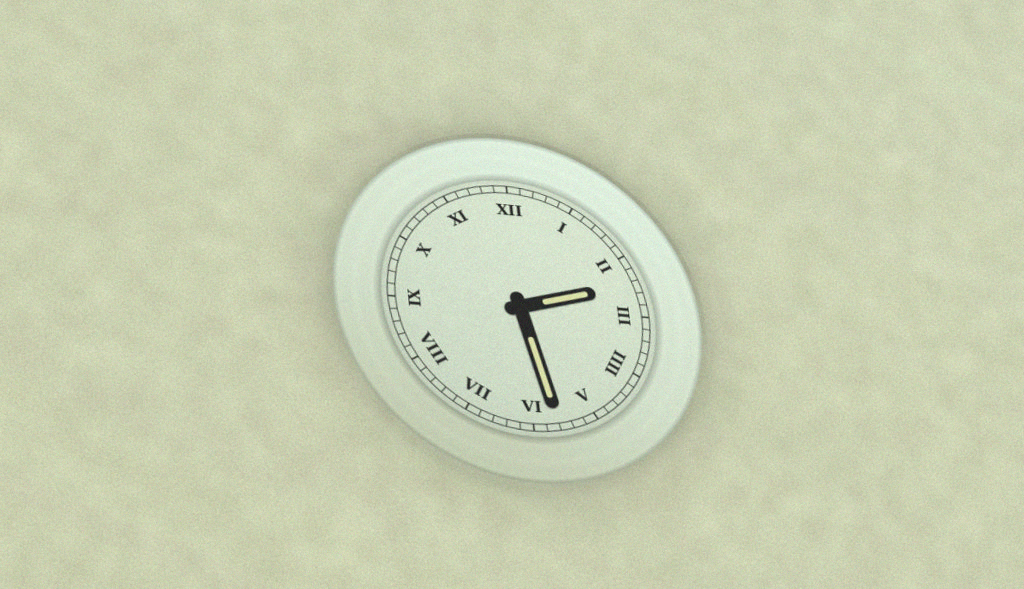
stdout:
2h28
